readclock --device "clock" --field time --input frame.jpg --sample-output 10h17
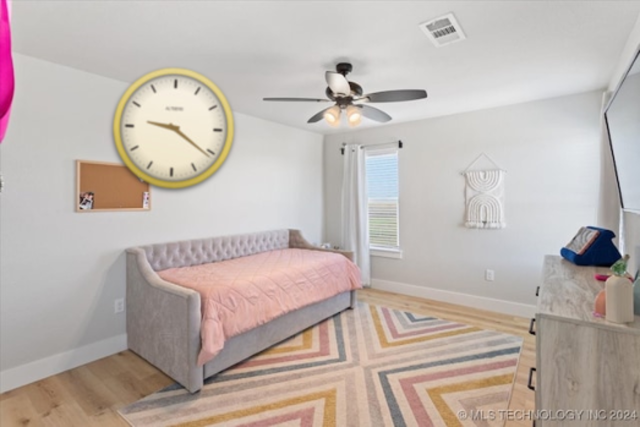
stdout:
9h21
